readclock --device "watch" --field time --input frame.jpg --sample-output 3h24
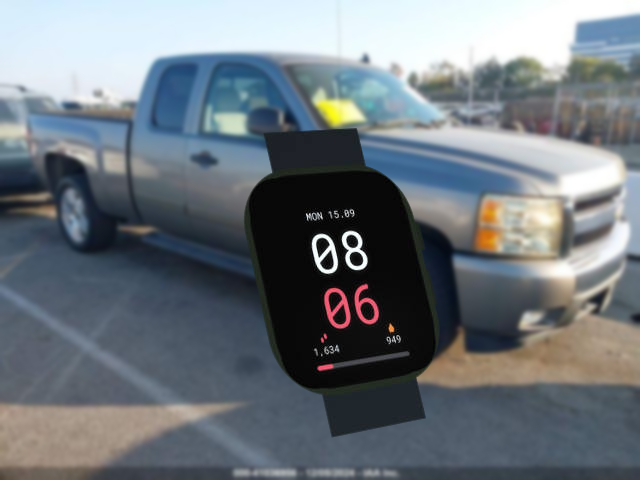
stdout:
8h06
